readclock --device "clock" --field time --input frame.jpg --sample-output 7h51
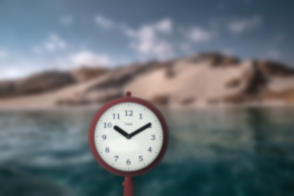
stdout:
10h10
